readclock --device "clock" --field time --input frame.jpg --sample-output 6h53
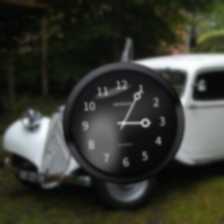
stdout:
3h05
